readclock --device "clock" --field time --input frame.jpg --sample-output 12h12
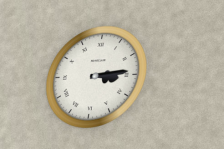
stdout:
3h14
